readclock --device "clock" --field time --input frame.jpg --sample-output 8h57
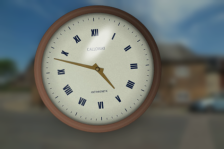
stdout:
4h48
